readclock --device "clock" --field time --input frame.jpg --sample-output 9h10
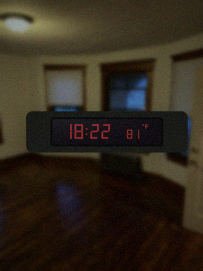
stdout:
18h22
